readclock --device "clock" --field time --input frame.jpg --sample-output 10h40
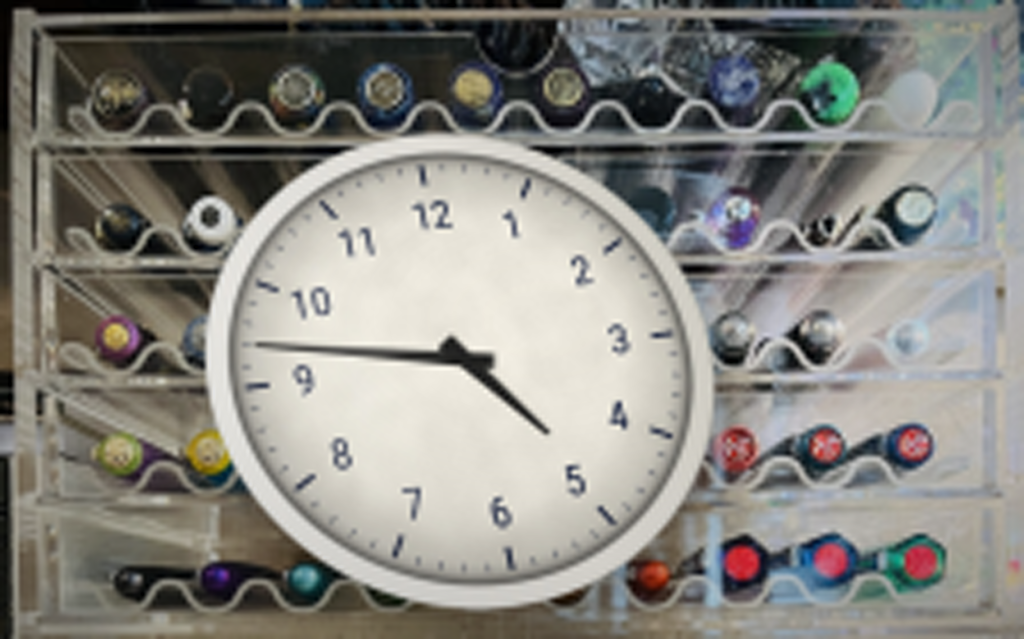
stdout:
4h47
